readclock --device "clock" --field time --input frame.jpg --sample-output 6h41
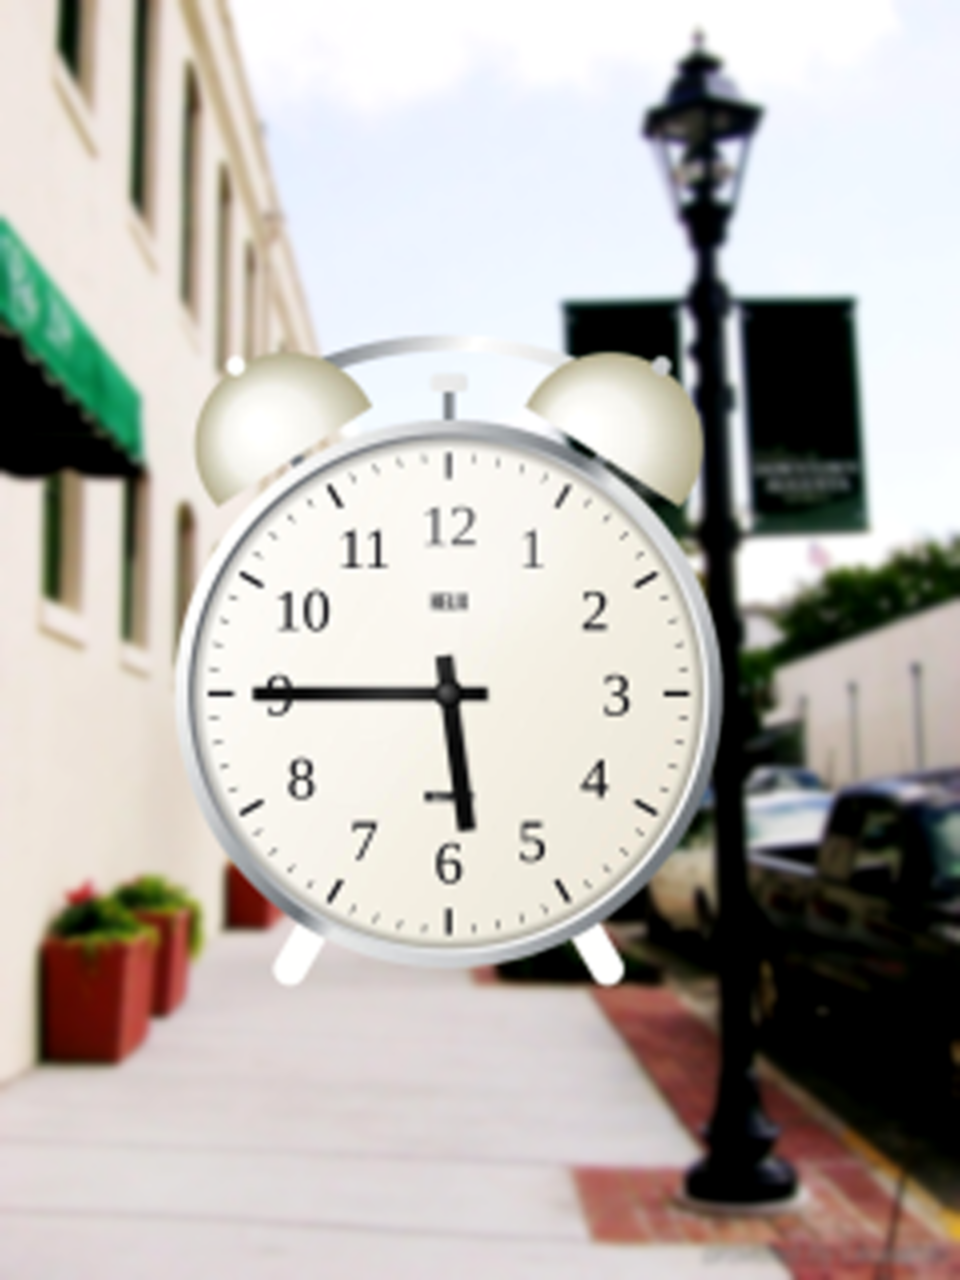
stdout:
5h45
